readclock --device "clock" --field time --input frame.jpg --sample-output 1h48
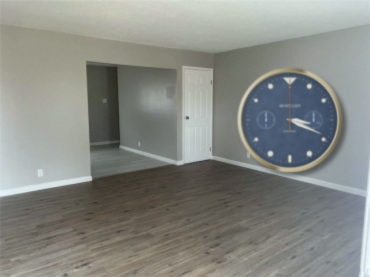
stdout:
3h19
